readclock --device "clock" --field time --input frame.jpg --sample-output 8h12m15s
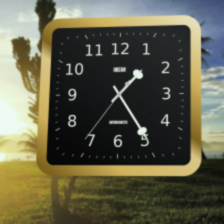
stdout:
1h24m36s
